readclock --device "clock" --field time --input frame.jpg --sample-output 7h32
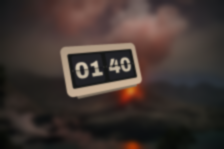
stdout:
1h40
